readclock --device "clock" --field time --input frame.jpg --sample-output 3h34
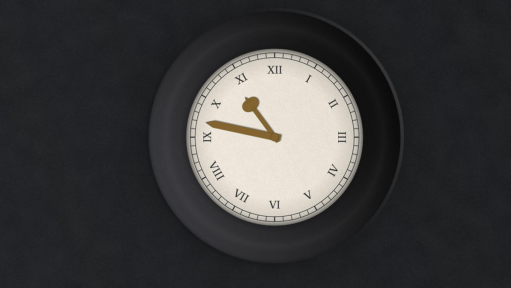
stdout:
10h47
